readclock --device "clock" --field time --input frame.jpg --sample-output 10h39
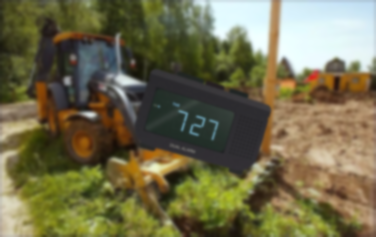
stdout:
7h27
